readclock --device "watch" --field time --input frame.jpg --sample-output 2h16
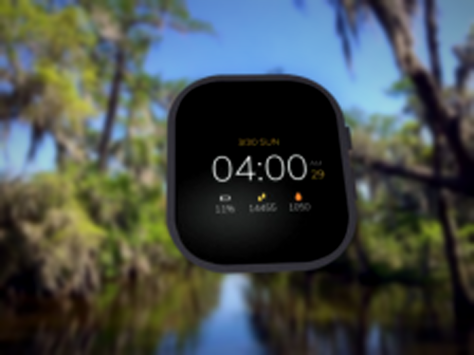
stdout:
4h00
